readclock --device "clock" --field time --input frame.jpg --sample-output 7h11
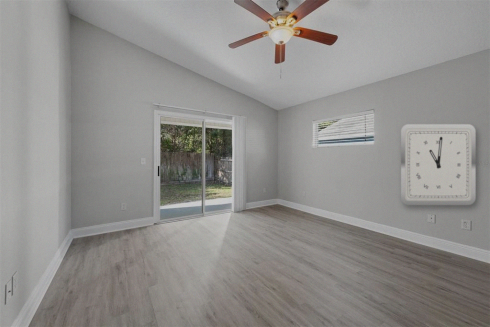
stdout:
11h01
